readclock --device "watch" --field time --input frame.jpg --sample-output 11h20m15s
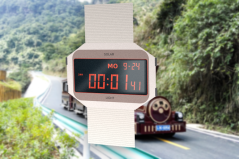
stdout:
0h01m41s
